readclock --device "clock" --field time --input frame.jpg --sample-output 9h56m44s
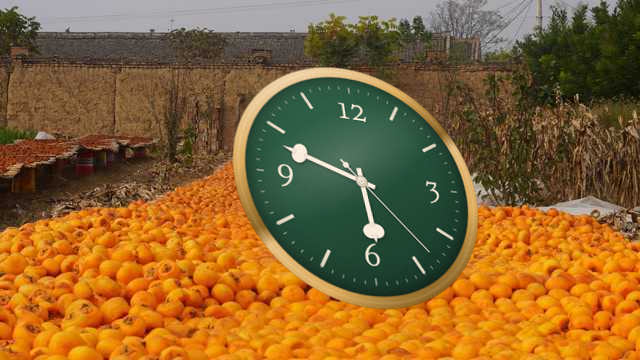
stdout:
5h48m23s
